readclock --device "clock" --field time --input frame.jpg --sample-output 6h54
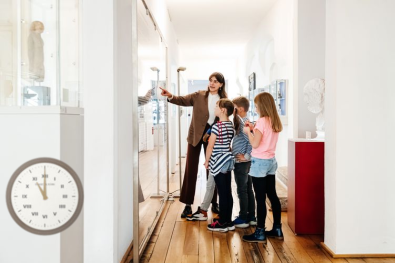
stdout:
11h00
